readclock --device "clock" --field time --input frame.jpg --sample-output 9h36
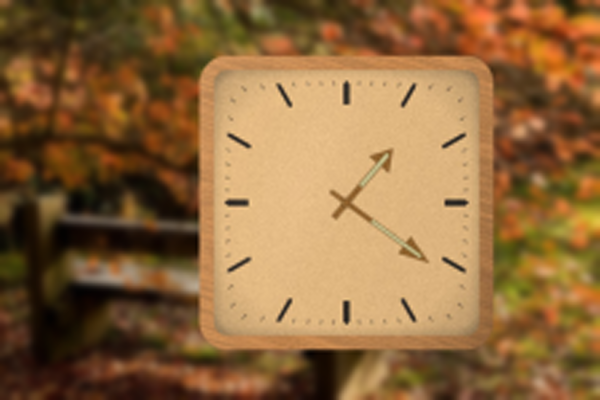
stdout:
1h21
